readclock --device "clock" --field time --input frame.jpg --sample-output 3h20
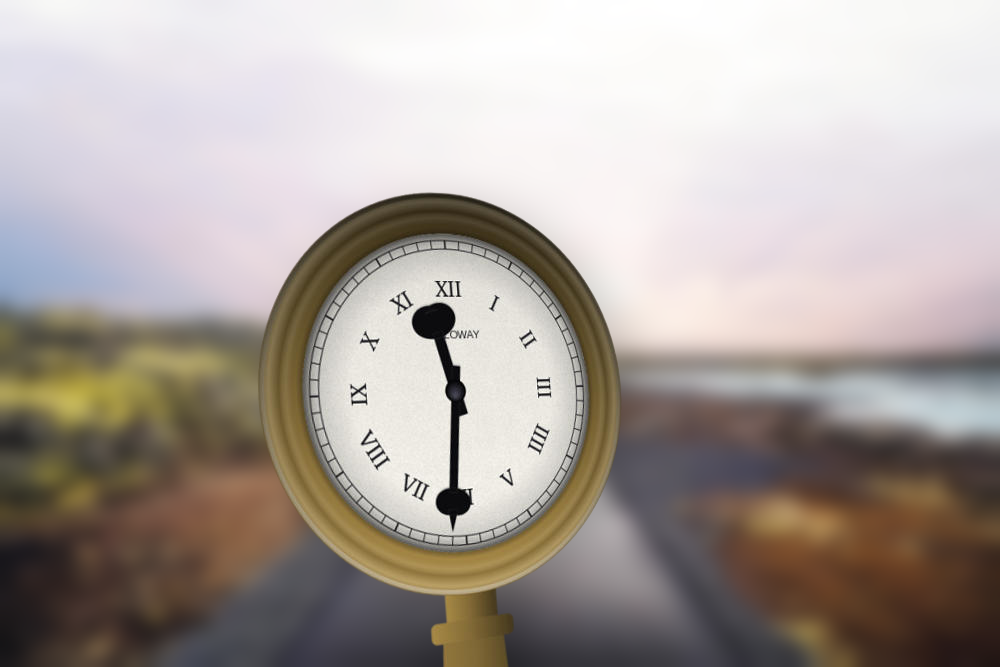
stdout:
11h31
